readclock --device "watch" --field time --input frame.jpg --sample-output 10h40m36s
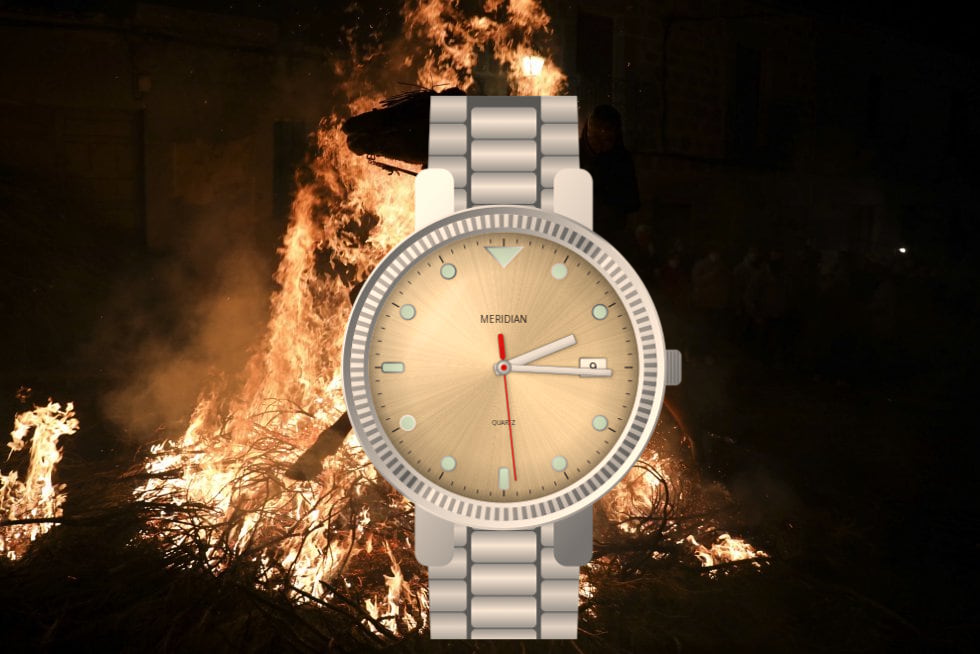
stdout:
2h15m29s
